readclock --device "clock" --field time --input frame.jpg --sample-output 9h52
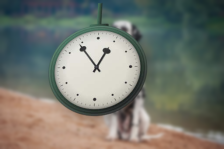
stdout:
12h54
